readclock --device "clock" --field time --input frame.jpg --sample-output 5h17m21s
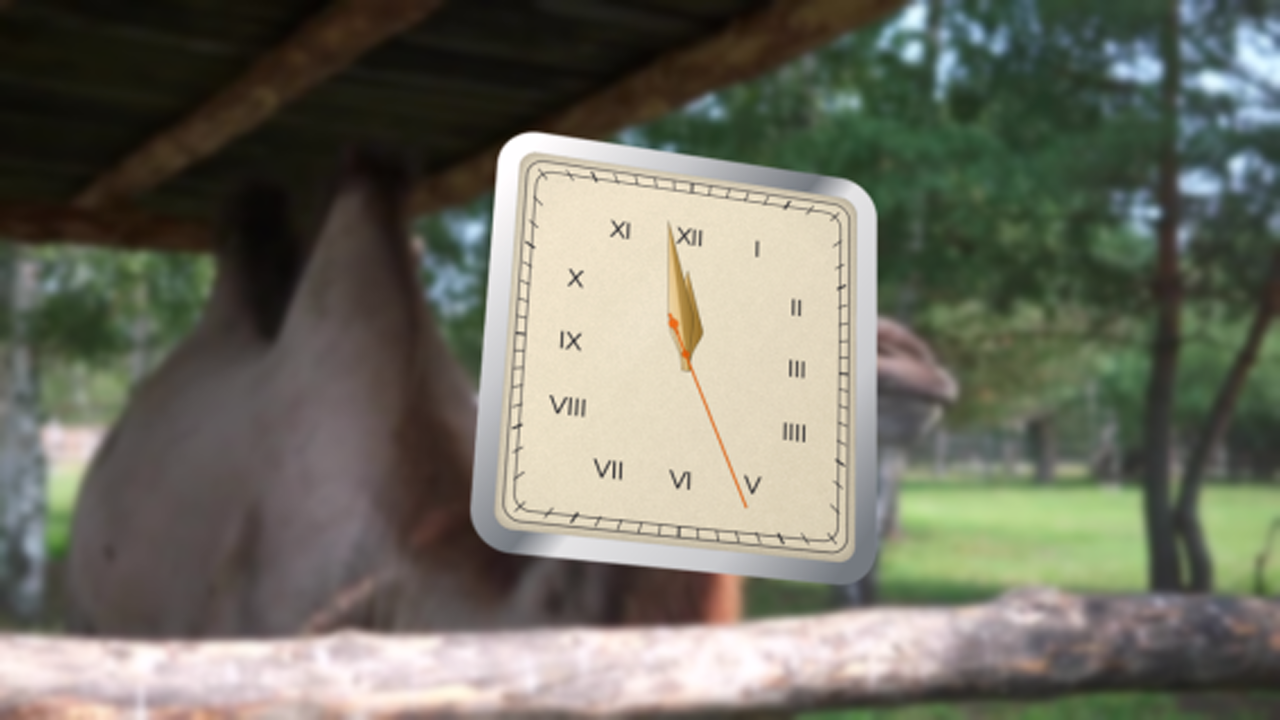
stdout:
11h58m26s
